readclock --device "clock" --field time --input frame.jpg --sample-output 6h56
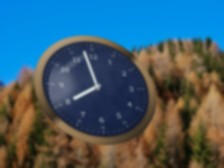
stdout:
7h58
